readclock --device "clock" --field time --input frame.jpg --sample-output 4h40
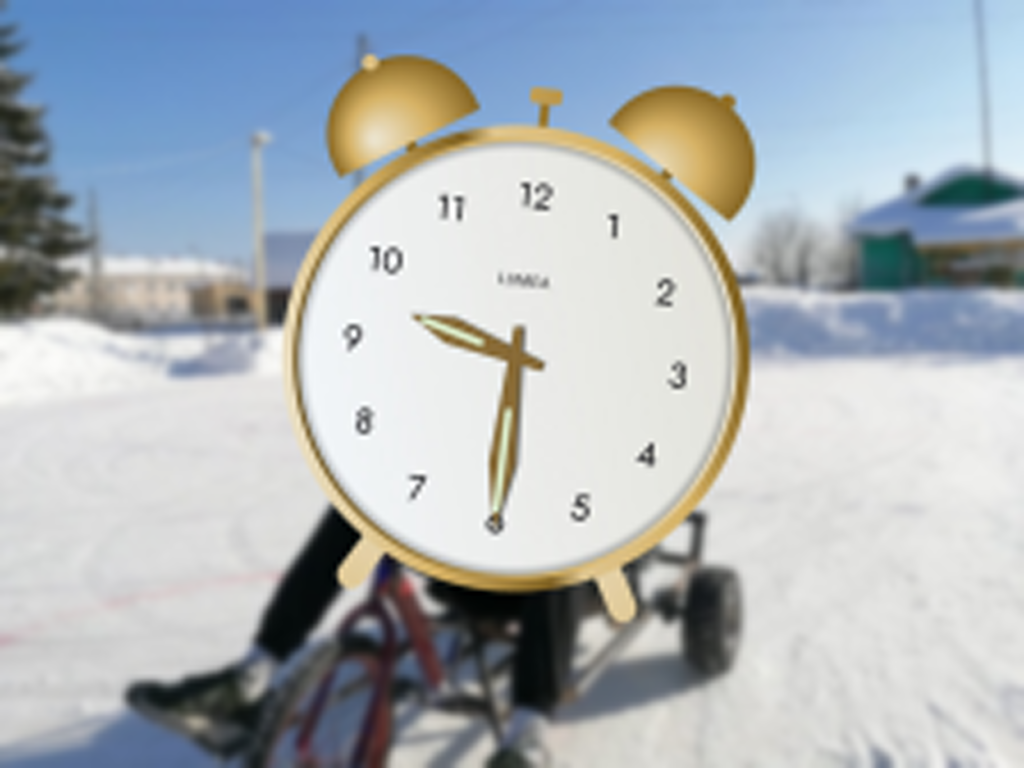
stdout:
9h30
